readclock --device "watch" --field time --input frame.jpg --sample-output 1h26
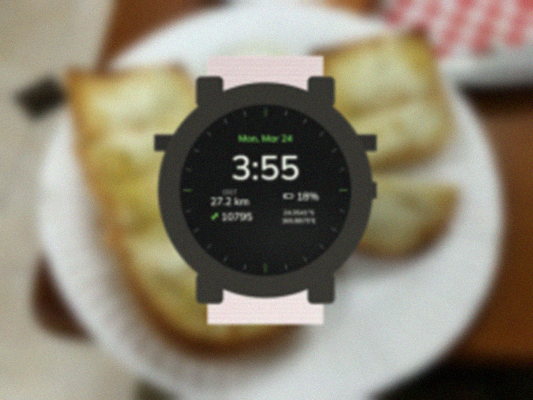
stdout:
3h55
